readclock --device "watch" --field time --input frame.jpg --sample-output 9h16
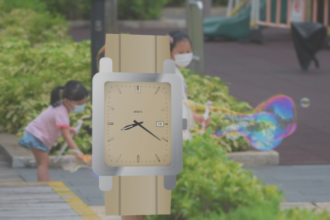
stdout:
8h21
